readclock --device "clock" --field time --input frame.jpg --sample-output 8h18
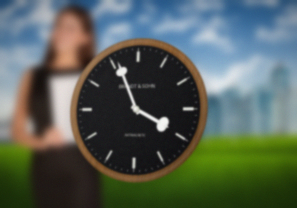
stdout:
3h56
